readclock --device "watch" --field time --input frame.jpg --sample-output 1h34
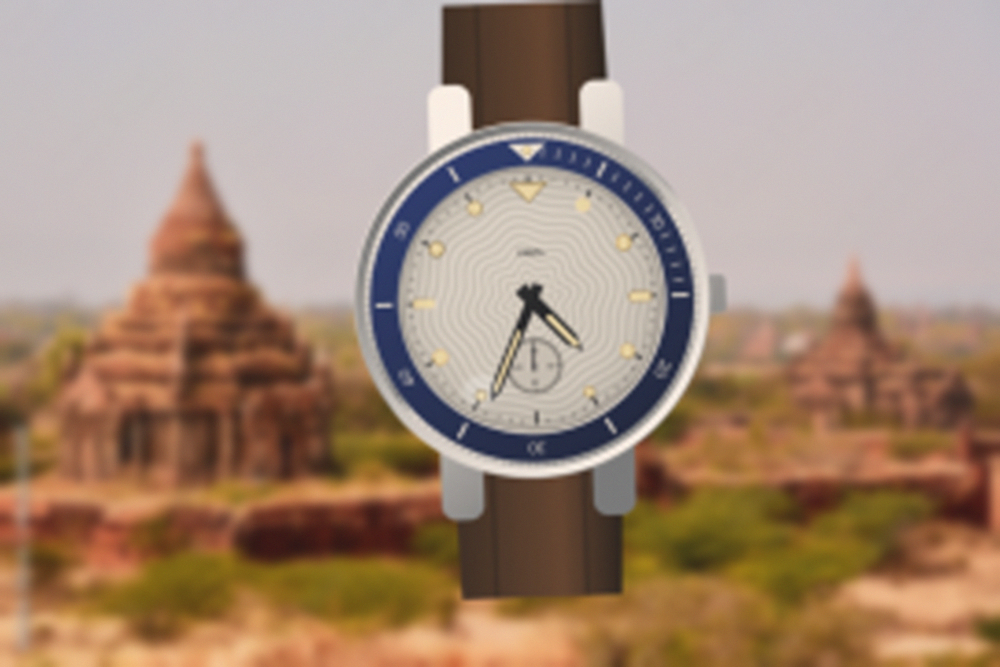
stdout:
4h34
